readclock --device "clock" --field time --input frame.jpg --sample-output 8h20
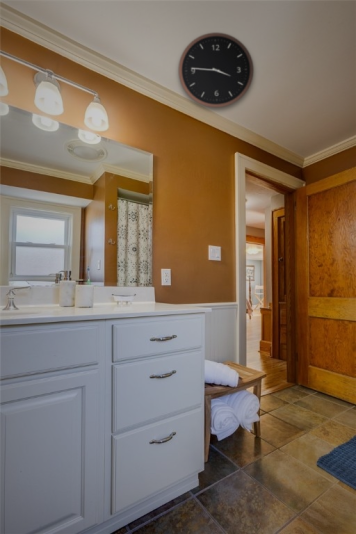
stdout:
3h46
